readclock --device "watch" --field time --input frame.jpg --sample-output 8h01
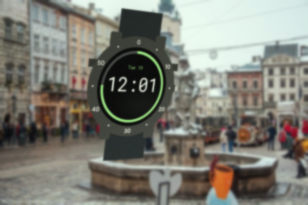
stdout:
12h01
